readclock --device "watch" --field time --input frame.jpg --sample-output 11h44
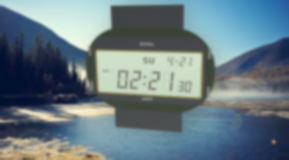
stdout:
2h21
